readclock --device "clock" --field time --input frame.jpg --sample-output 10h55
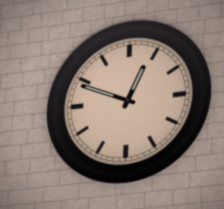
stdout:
12h49
